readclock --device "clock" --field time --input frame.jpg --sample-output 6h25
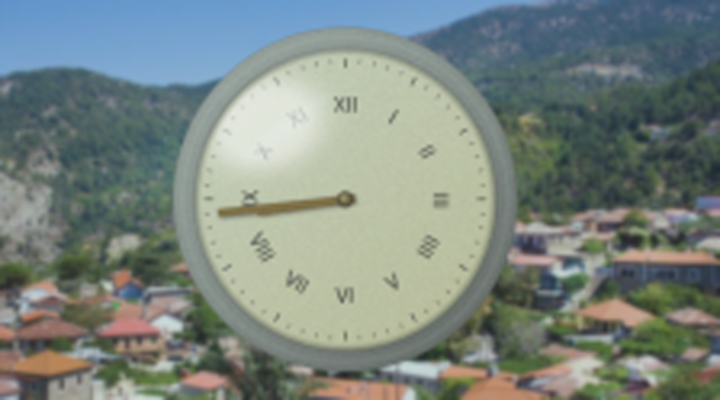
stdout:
8h44
